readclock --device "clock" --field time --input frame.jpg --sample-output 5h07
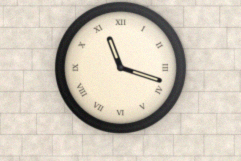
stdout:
11h18
